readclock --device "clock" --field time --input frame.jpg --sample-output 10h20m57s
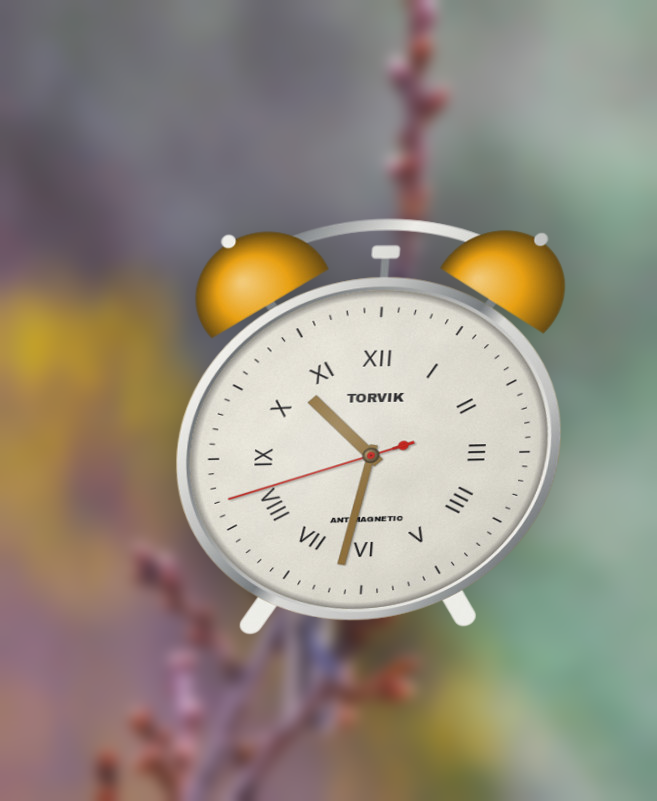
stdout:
10h31m42s
